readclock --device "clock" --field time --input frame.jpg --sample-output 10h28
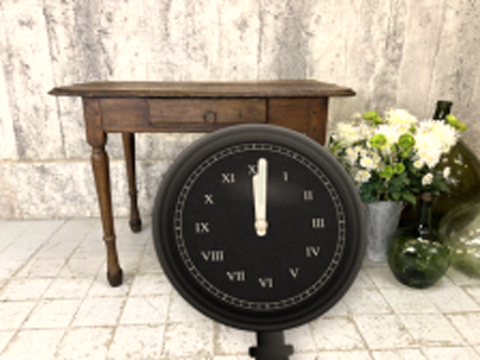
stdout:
12h01
